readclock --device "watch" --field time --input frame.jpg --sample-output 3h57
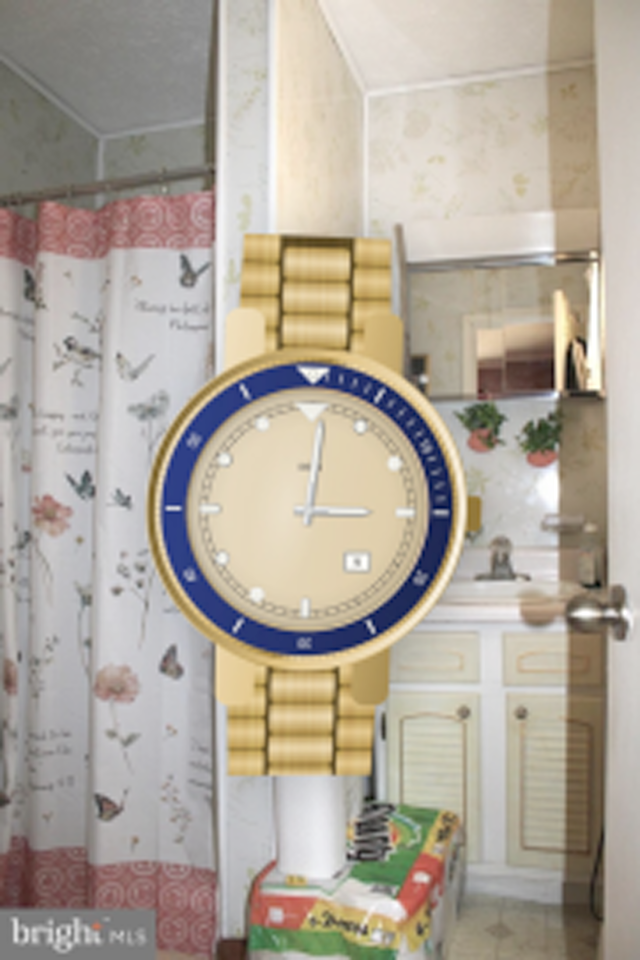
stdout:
3h01
